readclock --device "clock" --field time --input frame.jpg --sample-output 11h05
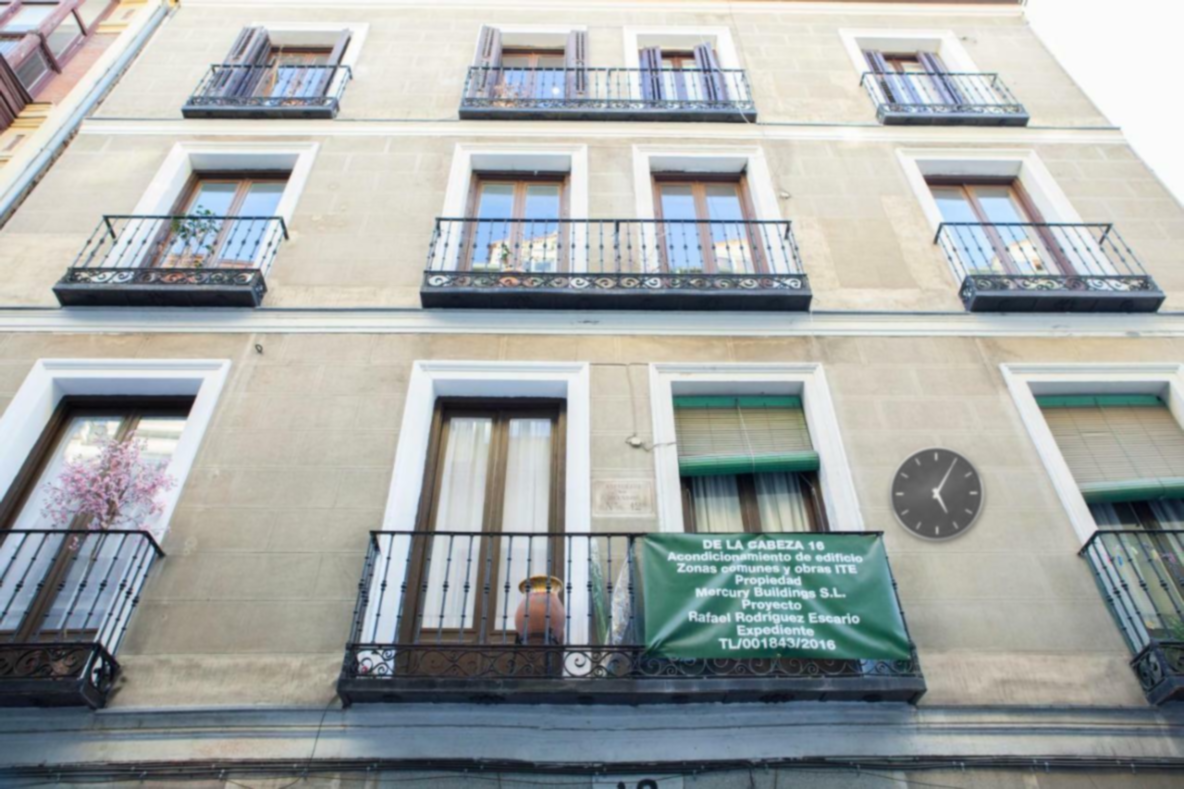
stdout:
5h05
